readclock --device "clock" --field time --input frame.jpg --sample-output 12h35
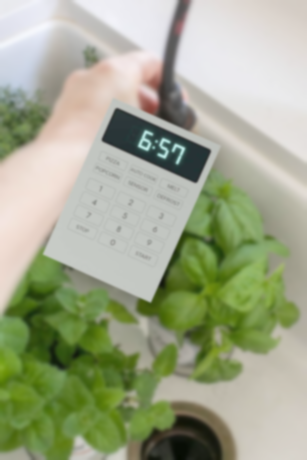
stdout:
6h57
